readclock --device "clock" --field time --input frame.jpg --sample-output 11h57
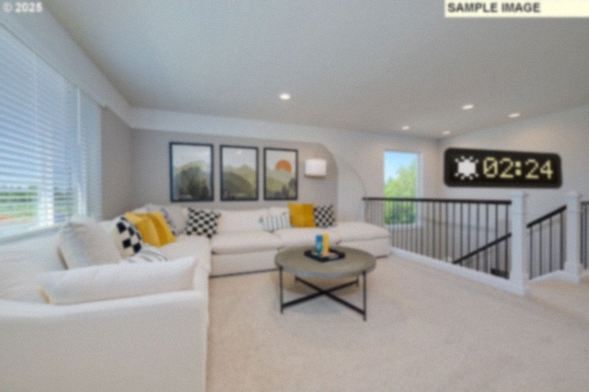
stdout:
2h24
